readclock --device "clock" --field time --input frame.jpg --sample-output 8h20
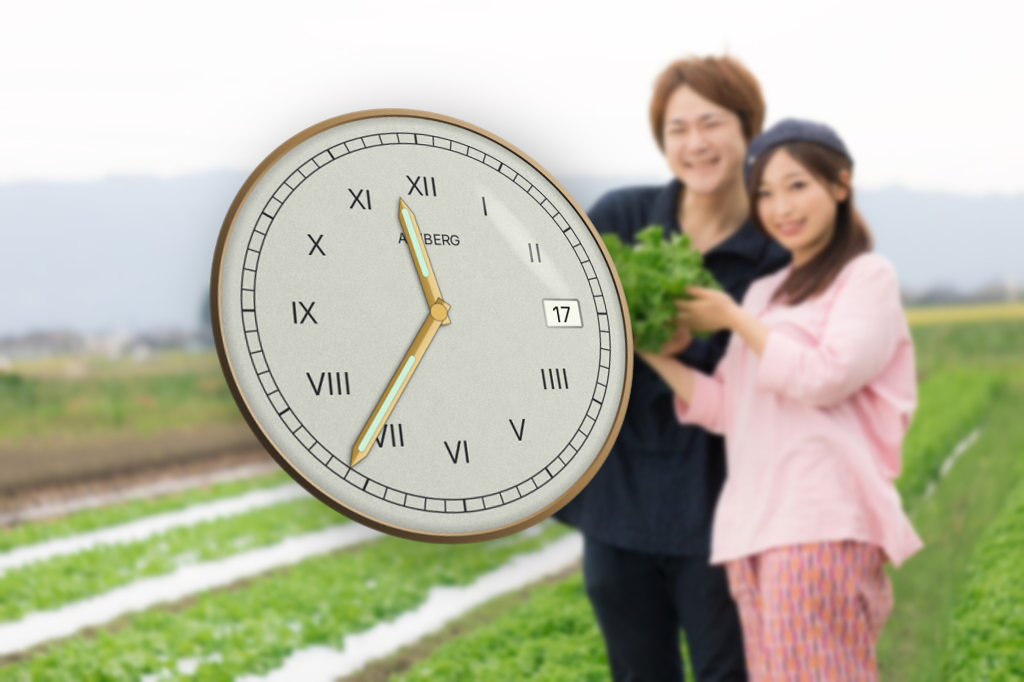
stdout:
11h36
